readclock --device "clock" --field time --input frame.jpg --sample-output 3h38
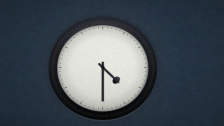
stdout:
4h30
